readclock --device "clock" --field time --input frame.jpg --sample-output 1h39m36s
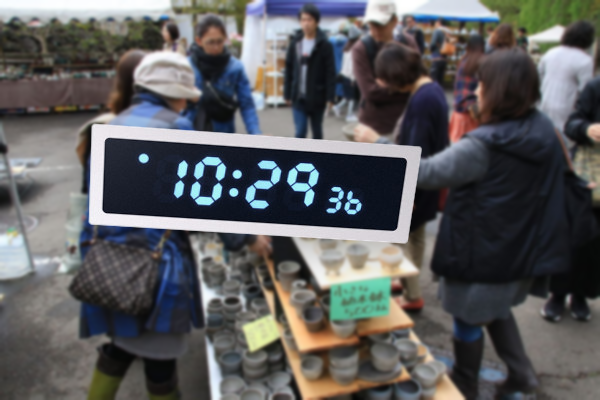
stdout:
10h29m36s
